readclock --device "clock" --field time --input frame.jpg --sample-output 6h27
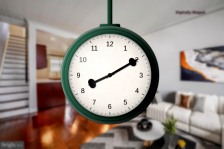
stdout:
8h10
